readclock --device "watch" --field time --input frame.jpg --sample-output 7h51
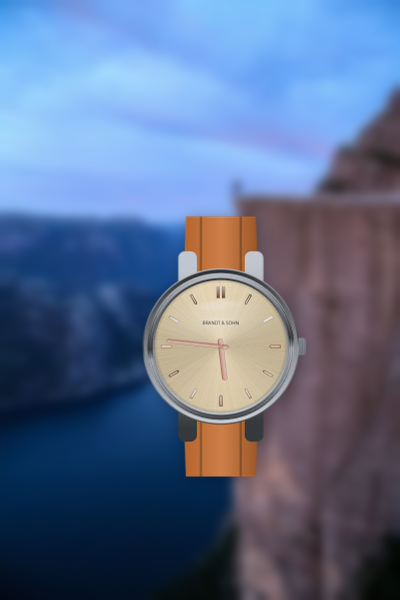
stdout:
5h46
